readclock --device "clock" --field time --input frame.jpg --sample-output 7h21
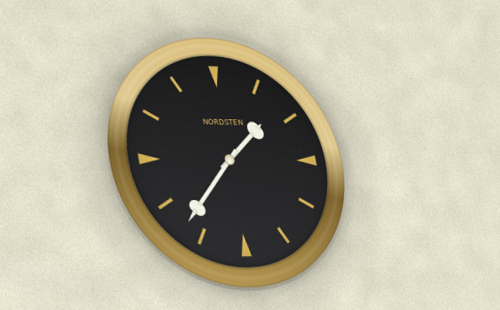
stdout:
1h37
